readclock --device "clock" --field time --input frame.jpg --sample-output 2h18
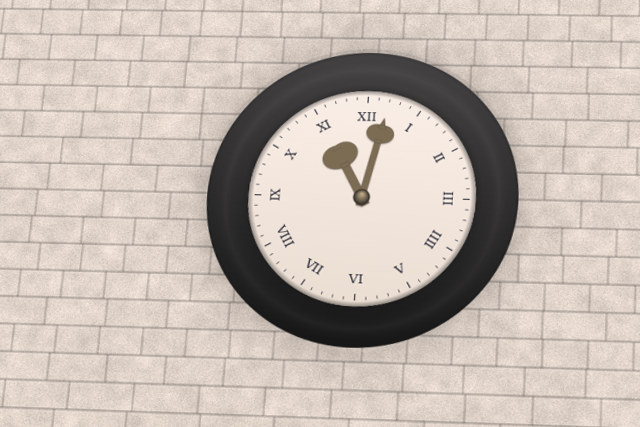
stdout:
11h02
